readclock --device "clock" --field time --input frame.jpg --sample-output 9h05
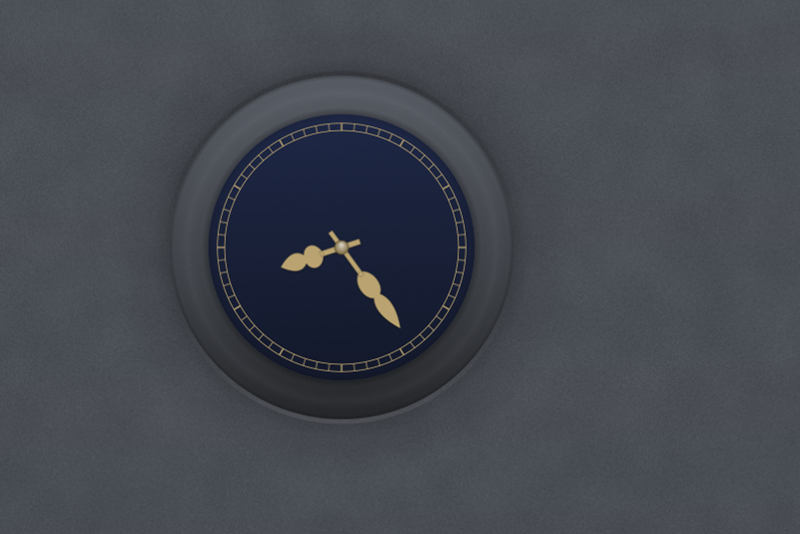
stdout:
8h24
